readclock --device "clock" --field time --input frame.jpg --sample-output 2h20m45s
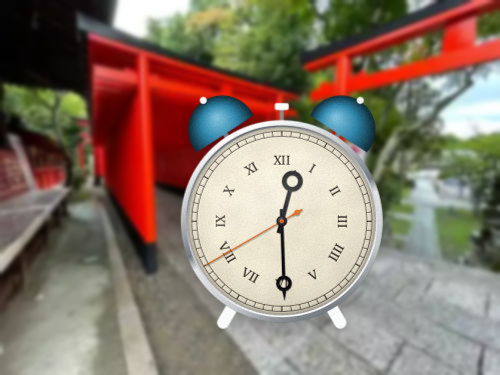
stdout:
12h29m40s
